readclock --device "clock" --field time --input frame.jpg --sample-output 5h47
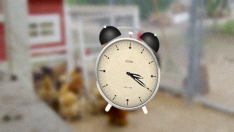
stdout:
3h20
